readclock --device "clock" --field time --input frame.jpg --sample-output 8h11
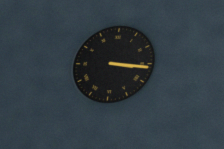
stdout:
3h16
